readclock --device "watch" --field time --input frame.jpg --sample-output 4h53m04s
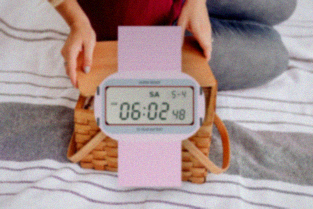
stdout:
6h02m48s
